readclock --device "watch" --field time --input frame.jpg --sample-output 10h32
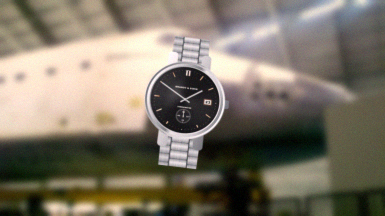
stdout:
1h50
